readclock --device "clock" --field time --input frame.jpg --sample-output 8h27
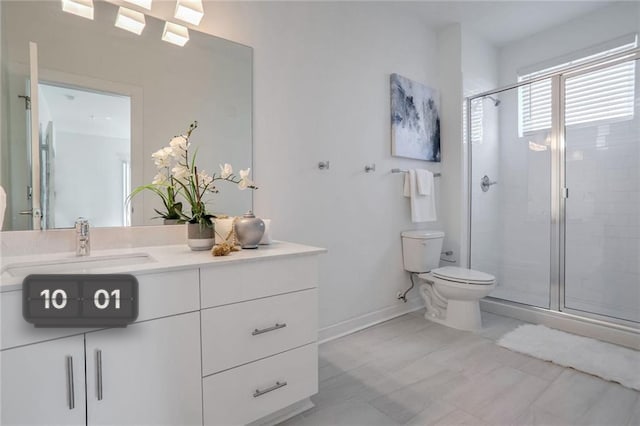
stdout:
10h01
